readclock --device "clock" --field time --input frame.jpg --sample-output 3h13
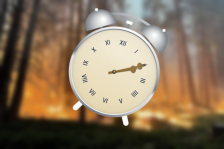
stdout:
2h10
